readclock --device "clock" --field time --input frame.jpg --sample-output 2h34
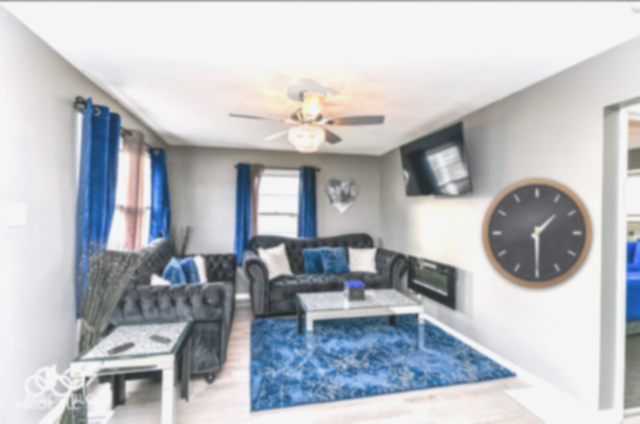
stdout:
1h30
